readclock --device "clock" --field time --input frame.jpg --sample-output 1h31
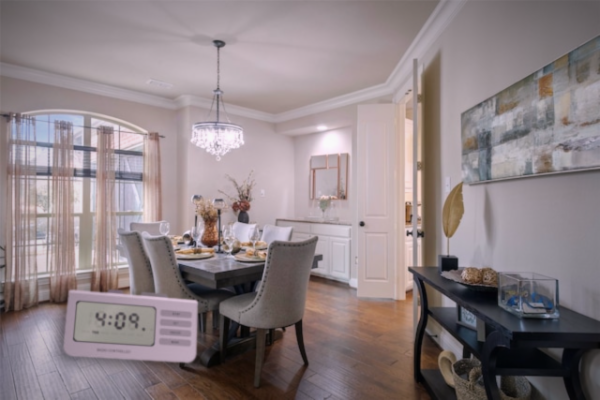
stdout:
4h09
